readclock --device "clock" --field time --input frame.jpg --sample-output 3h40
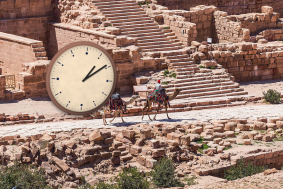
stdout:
1h09
